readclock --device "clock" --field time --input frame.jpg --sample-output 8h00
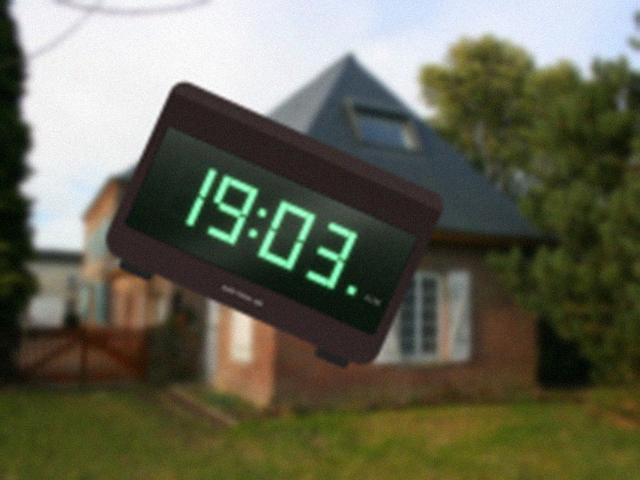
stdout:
19h03
